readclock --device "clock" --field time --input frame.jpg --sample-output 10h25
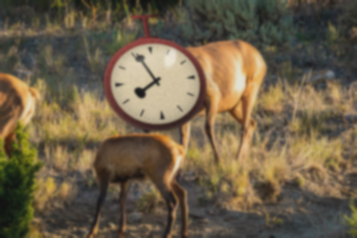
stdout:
7h56
